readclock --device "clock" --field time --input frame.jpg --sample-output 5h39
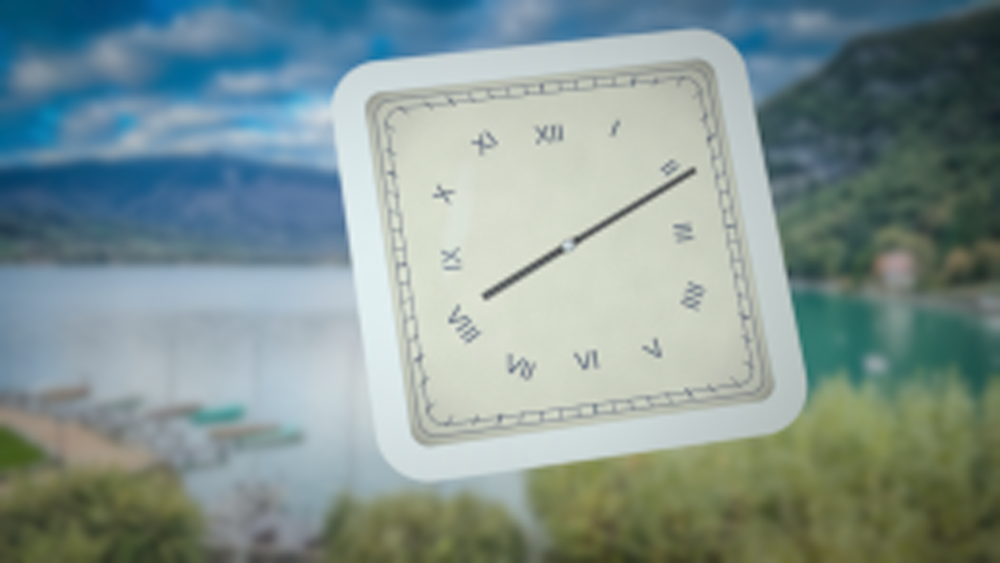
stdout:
8h11
